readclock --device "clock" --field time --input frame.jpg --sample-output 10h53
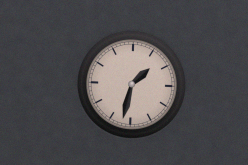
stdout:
1h32
